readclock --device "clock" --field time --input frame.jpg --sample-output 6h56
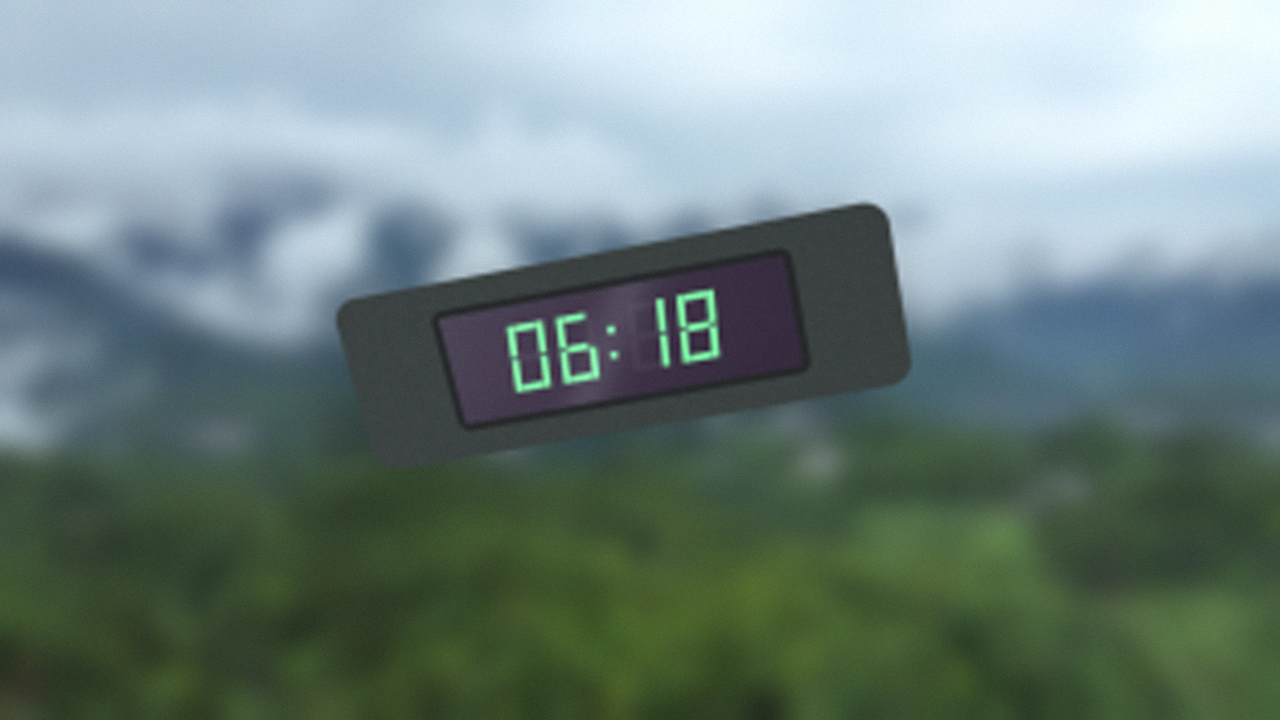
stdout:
6h18
